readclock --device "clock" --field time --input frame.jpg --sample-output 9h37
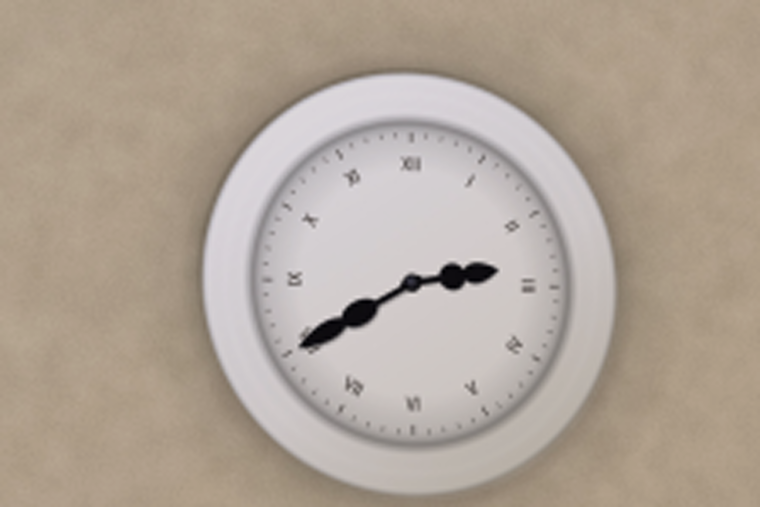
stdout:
2h40
